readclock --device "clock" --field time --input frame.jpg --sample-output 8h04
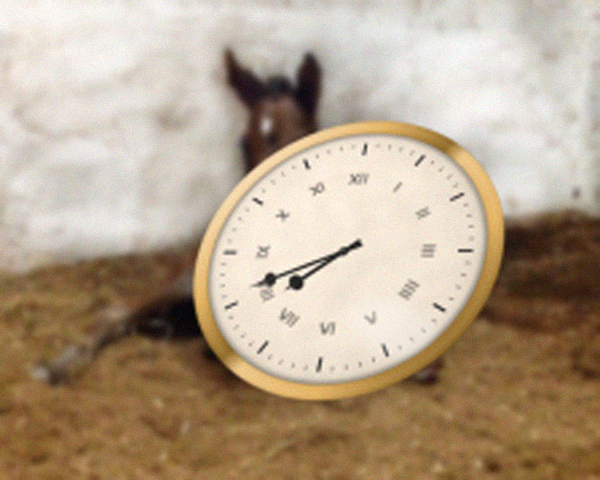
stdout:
7h41
